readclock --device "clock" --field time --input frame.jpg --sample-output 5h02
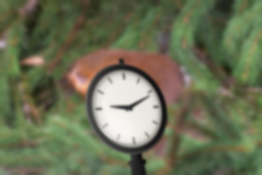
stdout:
9h11
